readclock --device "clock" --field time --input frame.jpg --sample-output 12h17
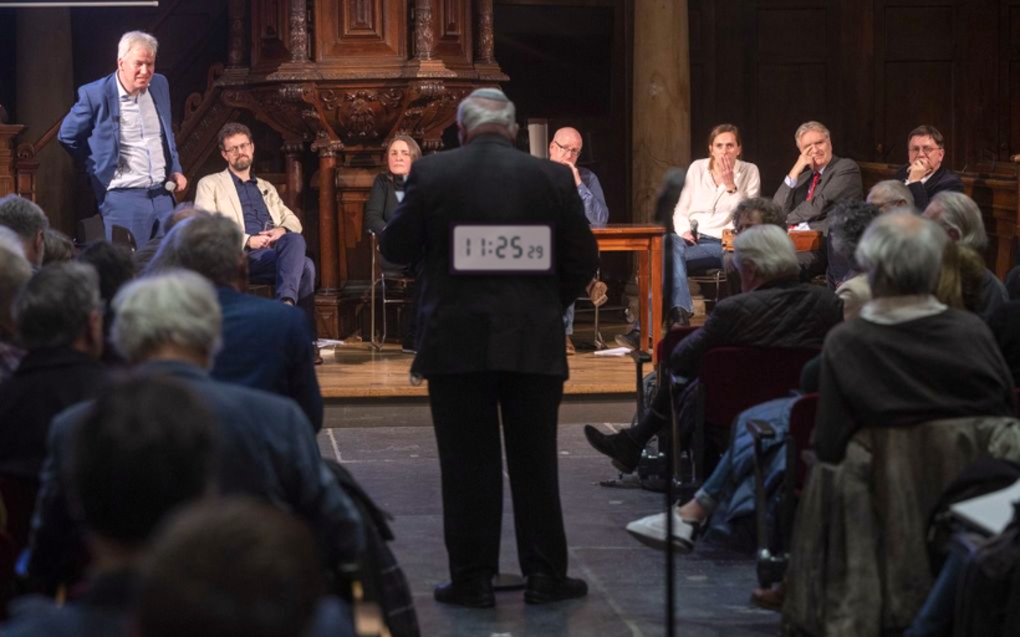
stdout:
11h25
